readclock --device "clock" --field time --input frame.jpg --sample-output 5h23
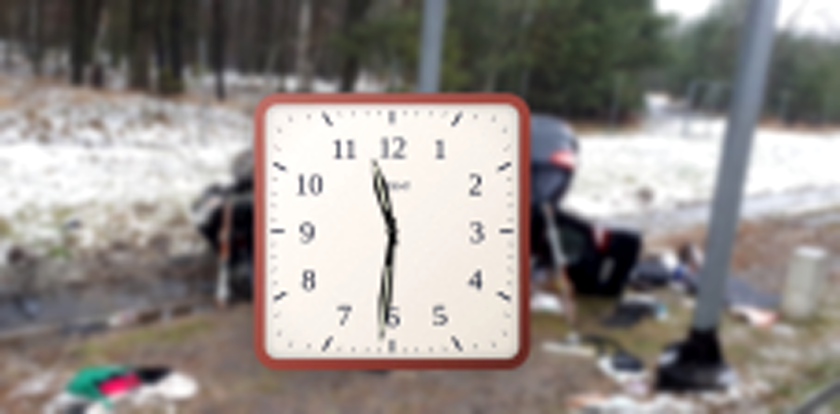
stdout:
11h31
